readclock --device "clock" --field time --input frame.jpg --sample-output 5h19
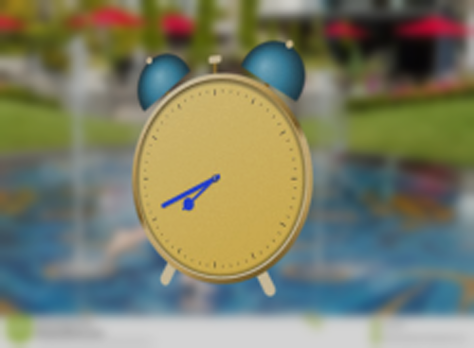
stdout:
7h41
